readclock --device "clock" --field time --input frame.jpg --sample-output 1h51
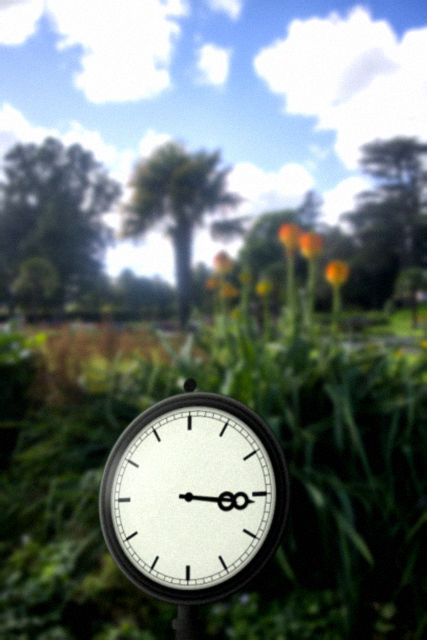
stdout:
3h16
